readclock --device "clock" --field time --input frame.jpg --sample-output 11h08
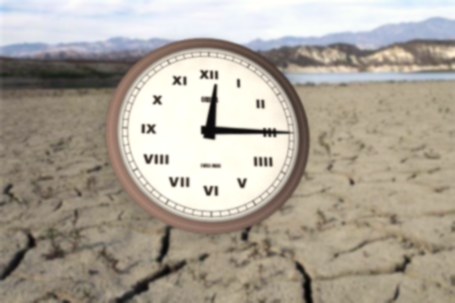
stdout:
12h15
